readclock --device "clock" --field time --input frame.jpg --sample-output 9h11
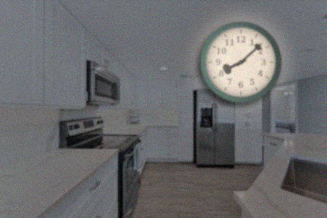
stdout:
8h08
